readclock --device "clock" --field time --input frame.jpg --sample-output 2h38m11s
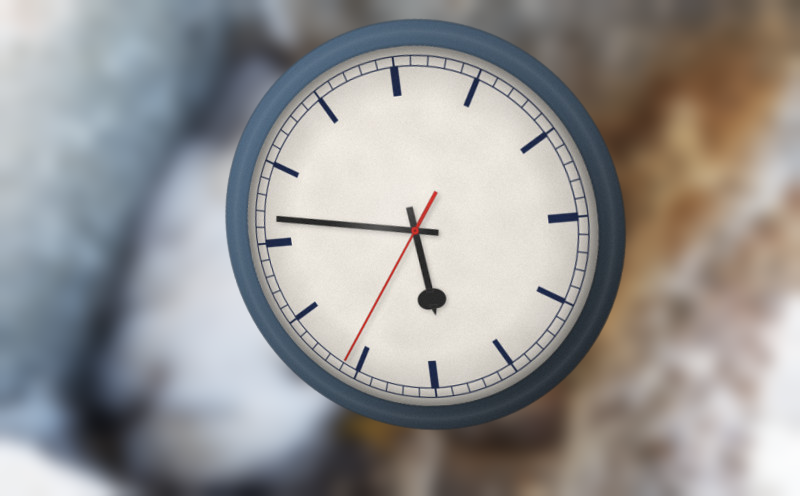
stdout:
5h46m36s
